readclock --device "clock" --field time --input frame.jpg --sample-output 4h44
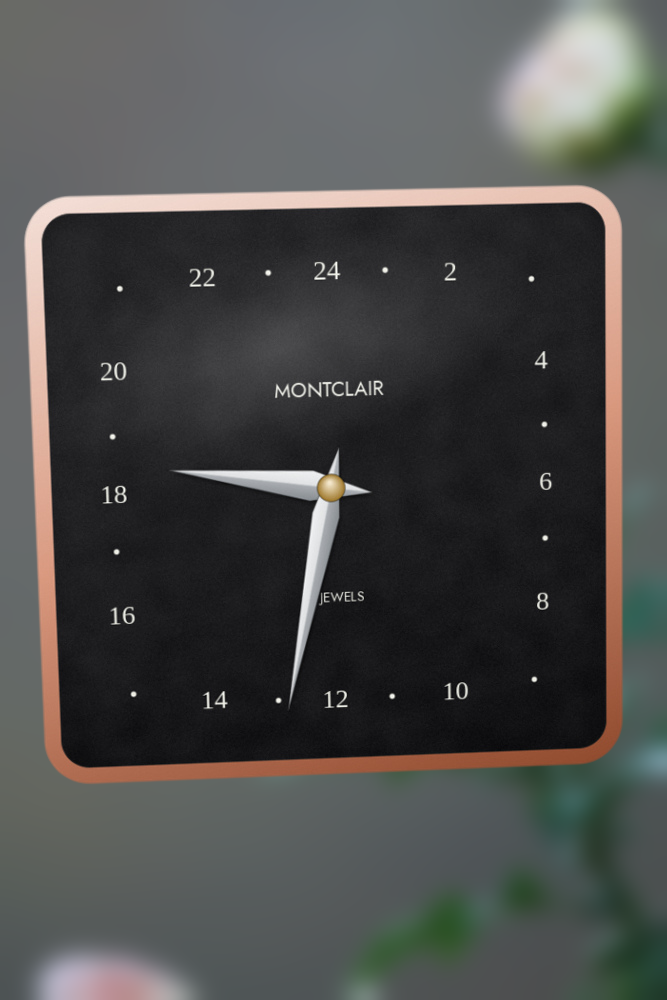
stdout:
18h32
